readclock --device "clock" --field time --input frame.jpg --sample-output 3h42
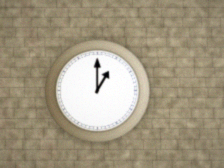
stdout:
1h00
